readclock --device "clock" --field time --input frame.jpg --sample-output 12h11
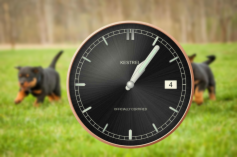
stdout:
1h06
